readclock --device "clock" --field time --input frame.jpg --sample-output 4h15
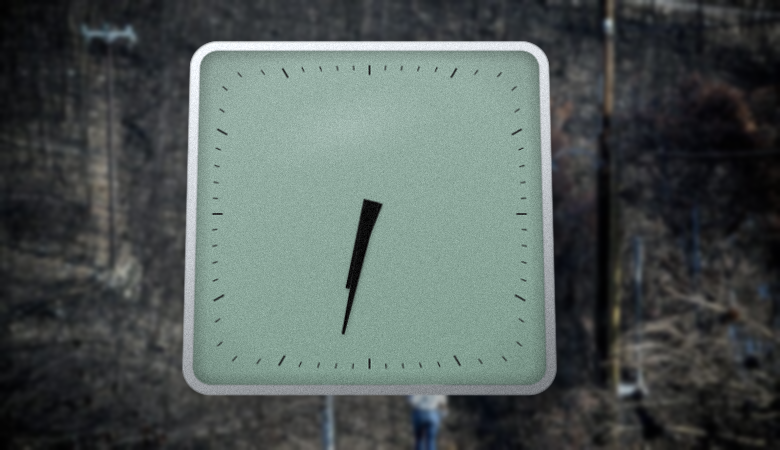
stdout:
6h32
